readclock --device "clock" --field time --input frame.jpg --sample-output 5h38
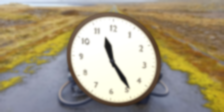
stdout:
11h24
